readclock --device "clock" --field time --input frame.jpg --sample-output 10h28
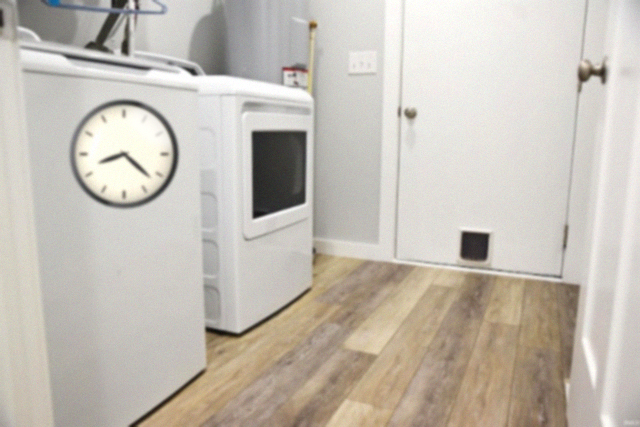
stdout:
8h22
